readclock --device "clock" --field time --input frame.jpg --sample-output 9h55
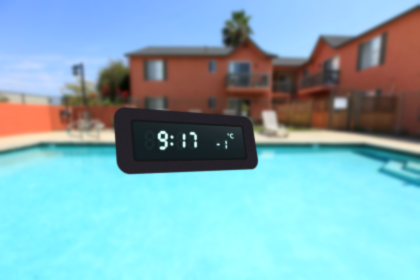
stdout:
9h17
